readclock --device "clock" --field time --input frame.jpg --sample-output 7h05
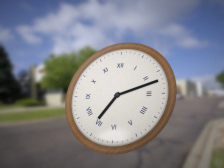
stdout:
7h12
